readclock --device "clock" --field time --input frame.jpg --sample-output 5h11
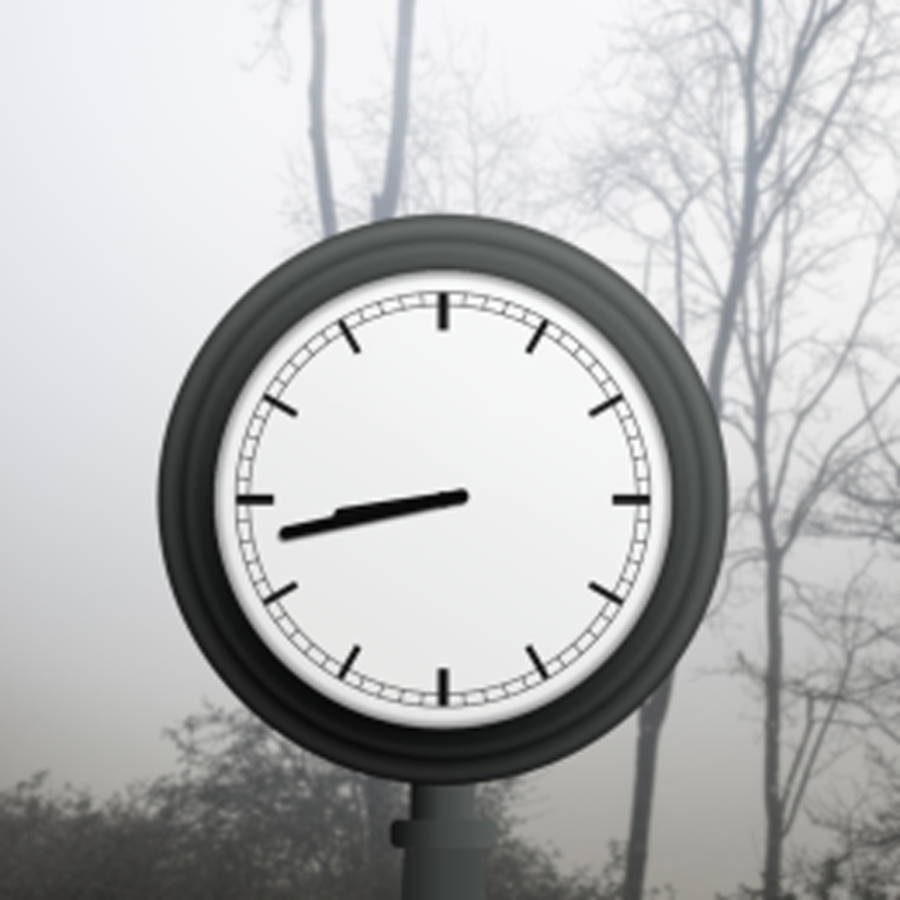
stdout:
8h43
